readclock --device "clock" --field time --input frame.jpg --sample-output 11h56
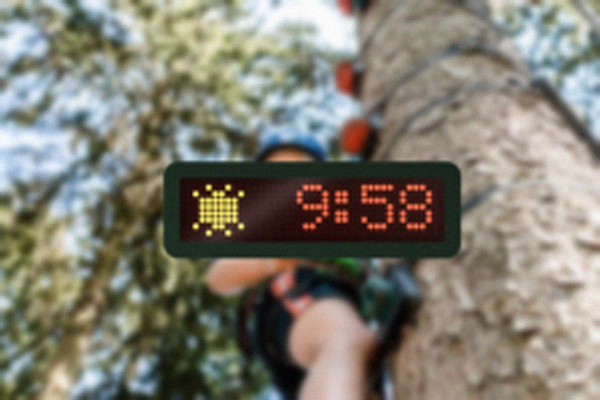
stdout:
9h58
